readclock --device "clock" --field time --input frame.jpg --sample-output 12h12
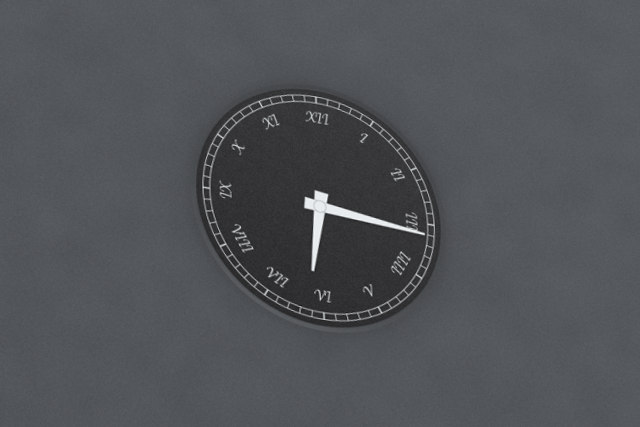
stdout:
6h16
